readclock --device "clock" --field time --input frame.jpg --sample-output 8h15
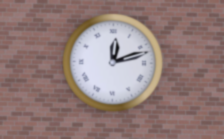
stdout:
12h12
